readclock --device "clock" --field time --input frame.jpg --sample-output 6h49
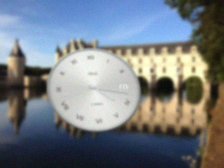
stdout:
4h17
